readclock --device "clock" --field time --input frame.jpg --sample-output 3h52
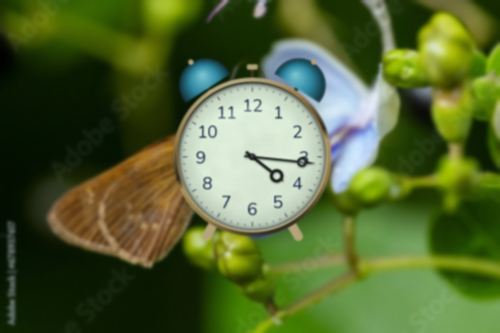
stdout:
4h16
